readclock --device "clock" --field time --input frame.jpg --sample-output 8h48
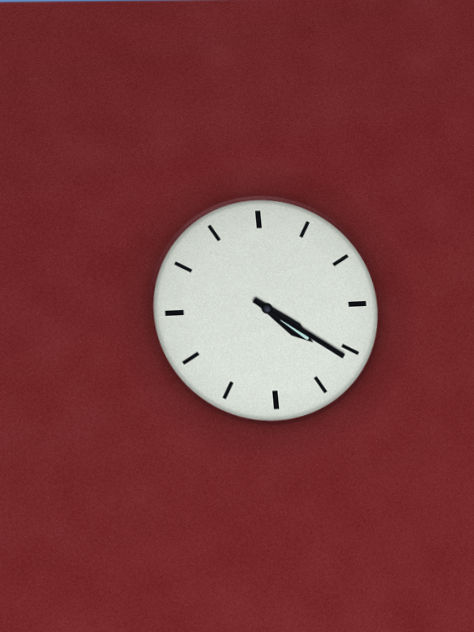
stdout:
4h21
